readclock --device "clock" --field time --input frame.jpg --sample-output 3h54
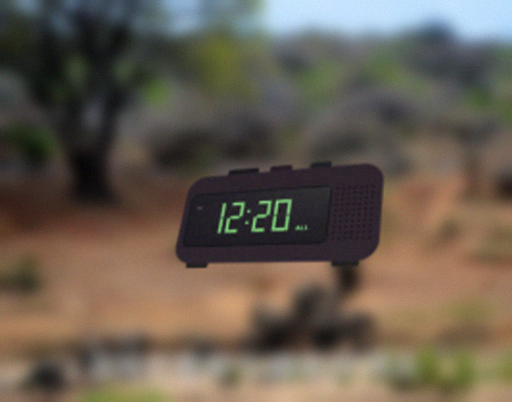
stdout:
12h20
